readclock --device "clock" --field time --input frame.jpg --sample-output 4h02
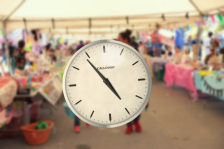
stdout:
4h54
